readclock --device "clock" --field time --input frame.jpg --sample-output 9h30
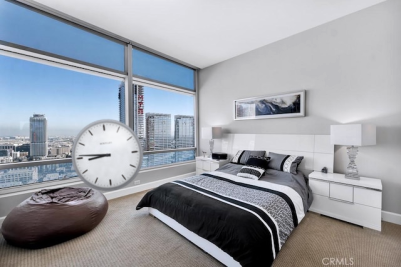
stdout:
8h46
